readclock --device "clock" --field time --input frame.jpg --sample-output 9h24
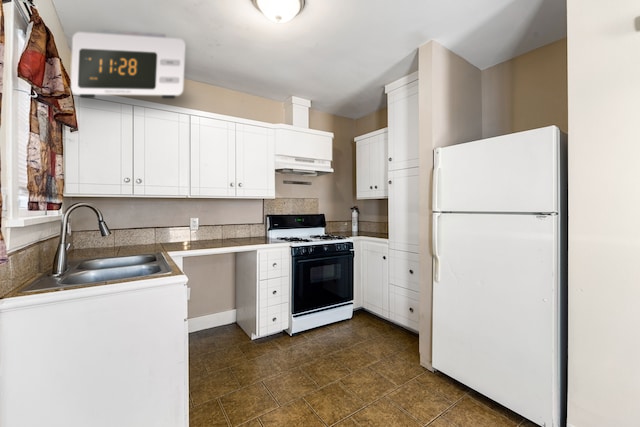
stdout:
11h28
